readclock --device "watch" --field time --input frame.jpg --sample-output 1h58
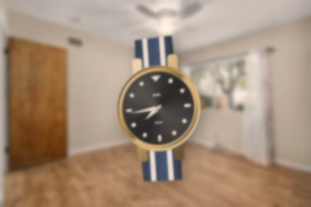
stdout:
7h44
